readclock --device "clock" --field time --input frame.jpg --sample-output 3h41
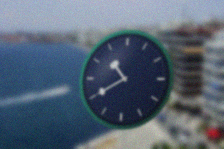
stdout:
10h40
